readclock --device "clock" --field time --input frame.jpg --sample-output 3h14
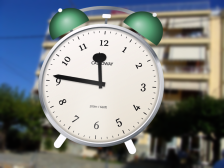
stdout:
11h46
